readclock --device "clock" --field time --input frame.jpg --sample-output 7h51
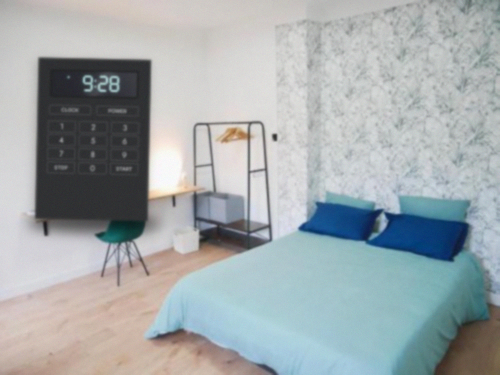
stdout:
9h28
